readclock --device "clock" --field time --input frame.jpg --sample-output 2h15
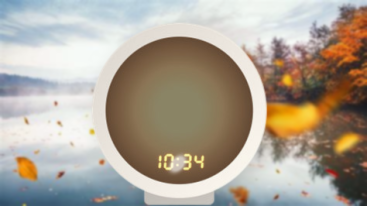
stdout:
10h34
